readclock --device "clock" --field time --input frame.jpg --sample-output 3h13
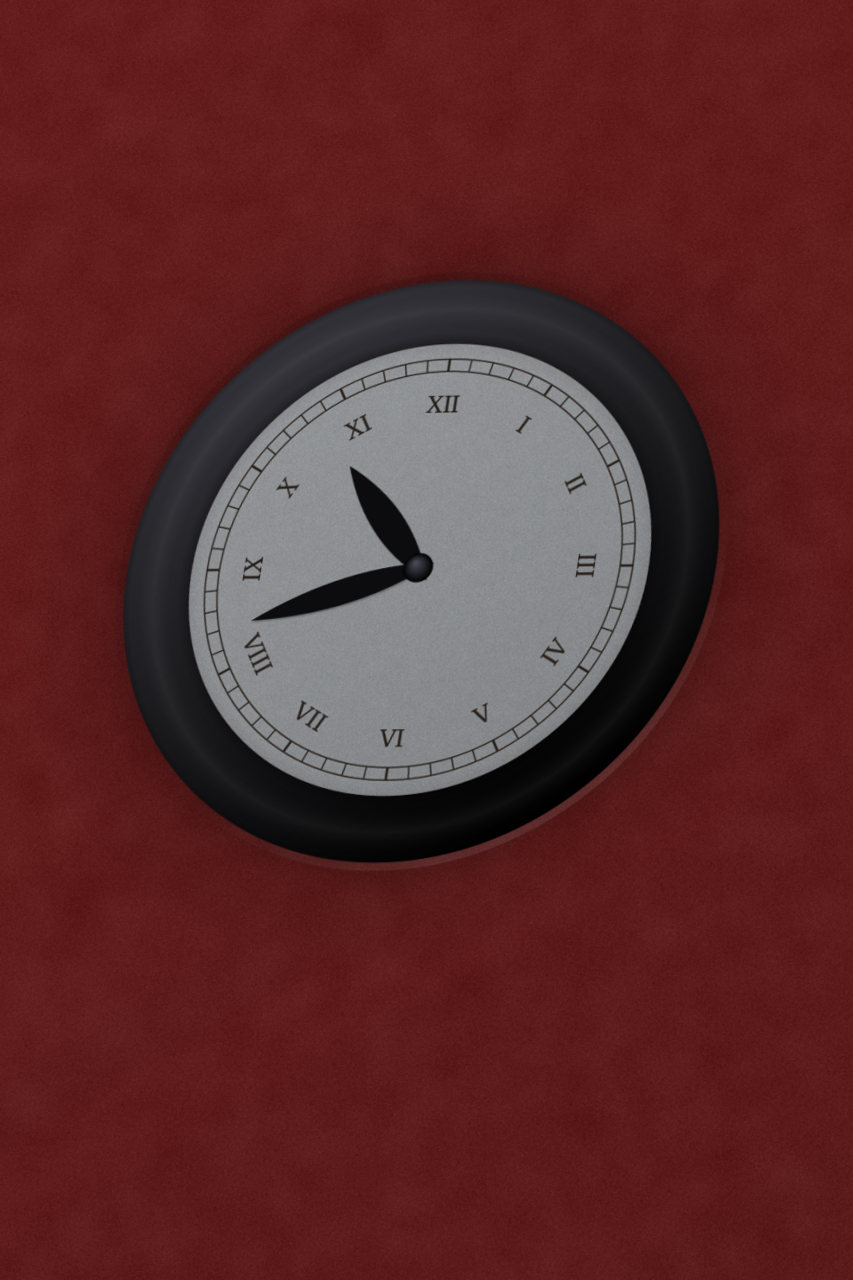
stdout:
10h42
